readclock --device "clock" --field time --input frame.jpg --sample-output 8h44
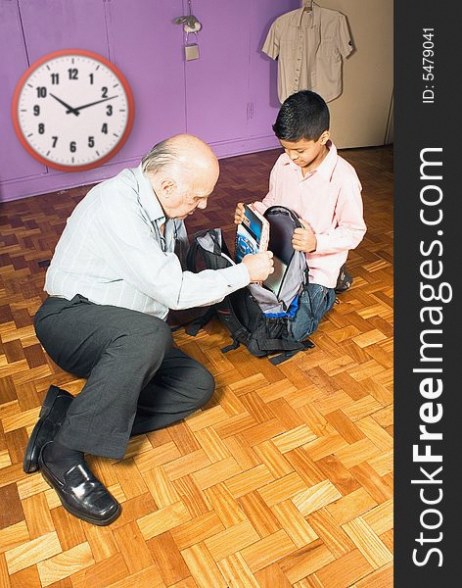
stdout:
10h12
